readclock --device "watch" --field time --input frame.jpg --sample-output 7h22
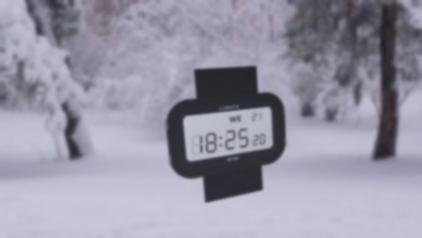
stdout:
18h25
